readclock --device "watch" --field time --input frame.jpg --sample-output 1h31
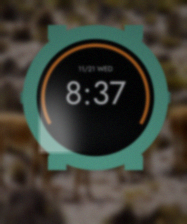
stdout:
8h37
